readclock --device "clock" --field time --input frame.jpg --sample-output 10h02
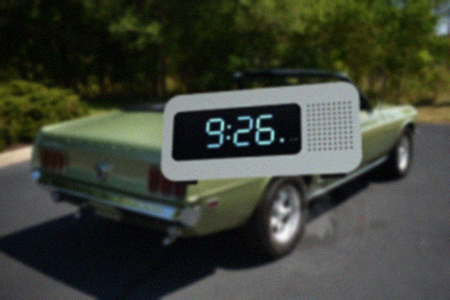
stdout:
9h26
